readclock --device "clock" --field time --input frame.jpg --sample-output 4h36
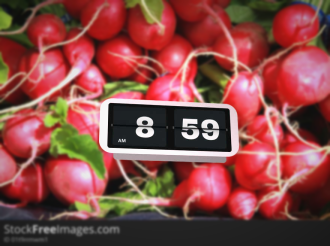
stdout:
8h59
